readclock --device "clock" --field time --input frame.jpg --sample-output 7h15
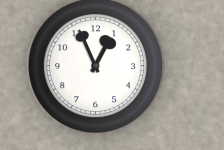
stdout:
12h56
